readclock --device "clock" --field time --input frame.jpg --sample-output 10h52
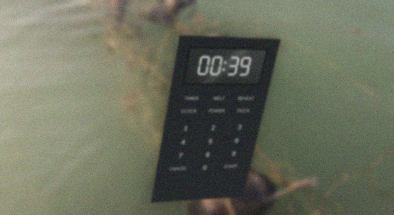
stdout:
0h39
